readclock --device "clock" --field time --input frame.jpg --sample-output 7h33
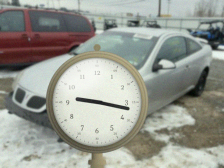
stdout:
9h17
